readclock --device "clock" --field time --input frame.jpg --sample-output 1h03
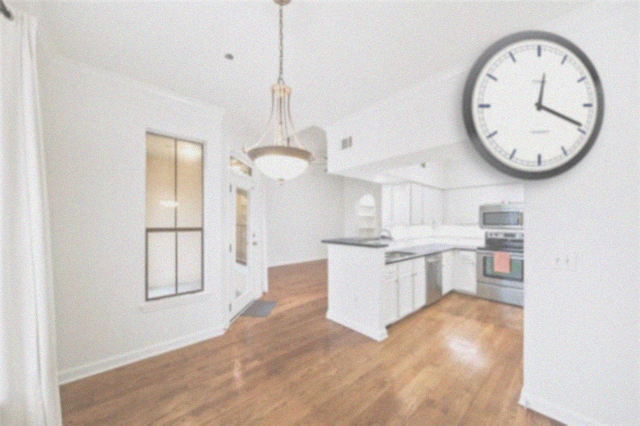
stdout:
12h19
